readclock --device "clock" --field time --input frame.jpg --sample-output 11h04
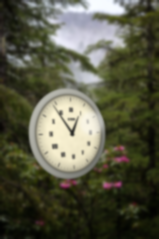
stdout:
12h54
